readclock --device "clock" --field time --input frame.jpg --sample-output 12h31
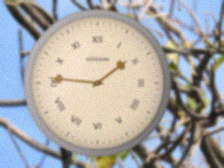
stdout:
1h46
